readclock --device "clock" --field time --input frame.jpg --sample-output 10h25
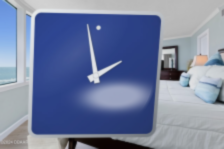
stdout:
1h58
